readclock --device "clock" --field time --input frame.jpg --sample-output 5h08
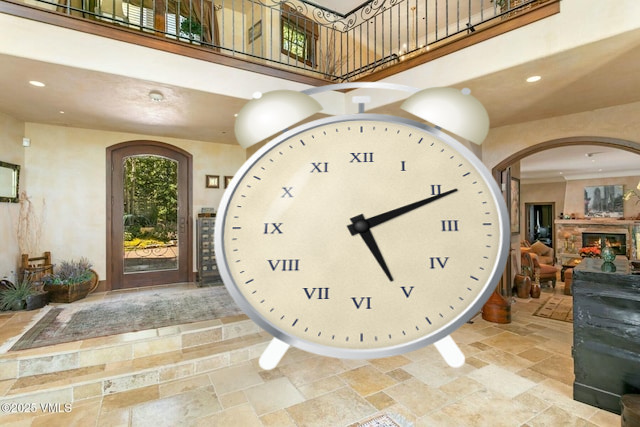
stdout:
5h11
